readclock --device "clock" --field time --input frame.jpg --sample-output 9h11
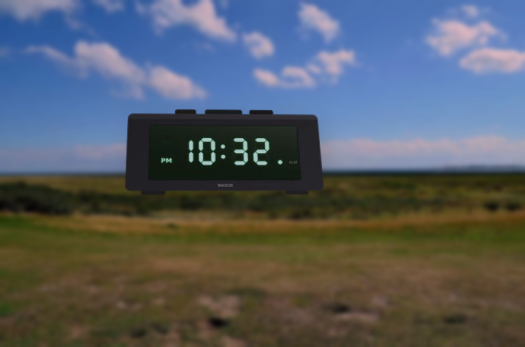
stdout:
10h32
